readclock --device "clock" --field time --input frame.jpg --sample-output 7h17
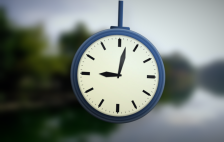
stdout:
9h02
